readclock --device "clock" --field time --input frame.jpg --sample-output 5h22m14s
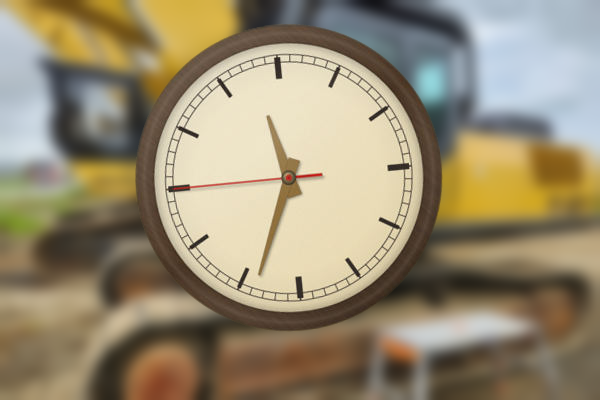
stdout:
11h33m45s
